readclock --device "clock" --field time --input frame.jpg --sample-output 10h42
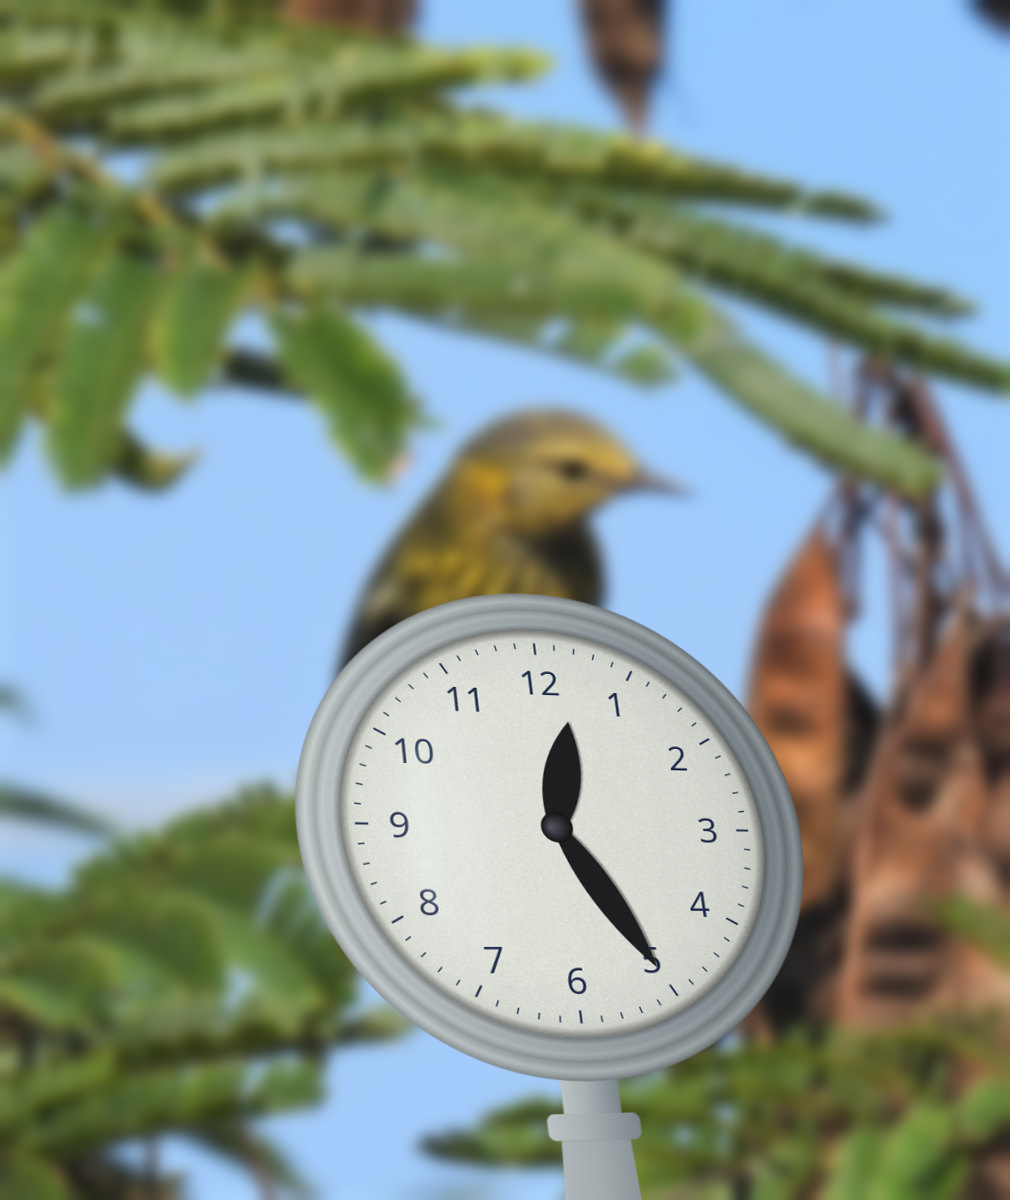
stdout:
12h25
